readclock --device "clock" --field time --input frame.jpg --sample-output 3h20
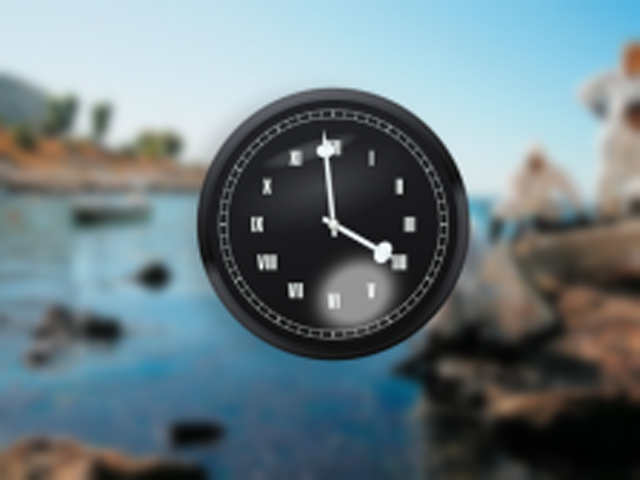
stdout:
3h59
